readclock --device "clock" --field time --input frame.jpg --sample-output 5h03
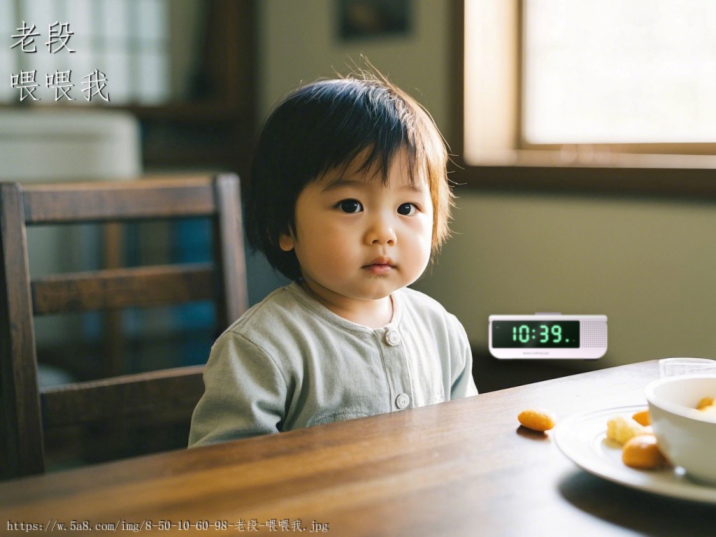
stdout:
10h39
